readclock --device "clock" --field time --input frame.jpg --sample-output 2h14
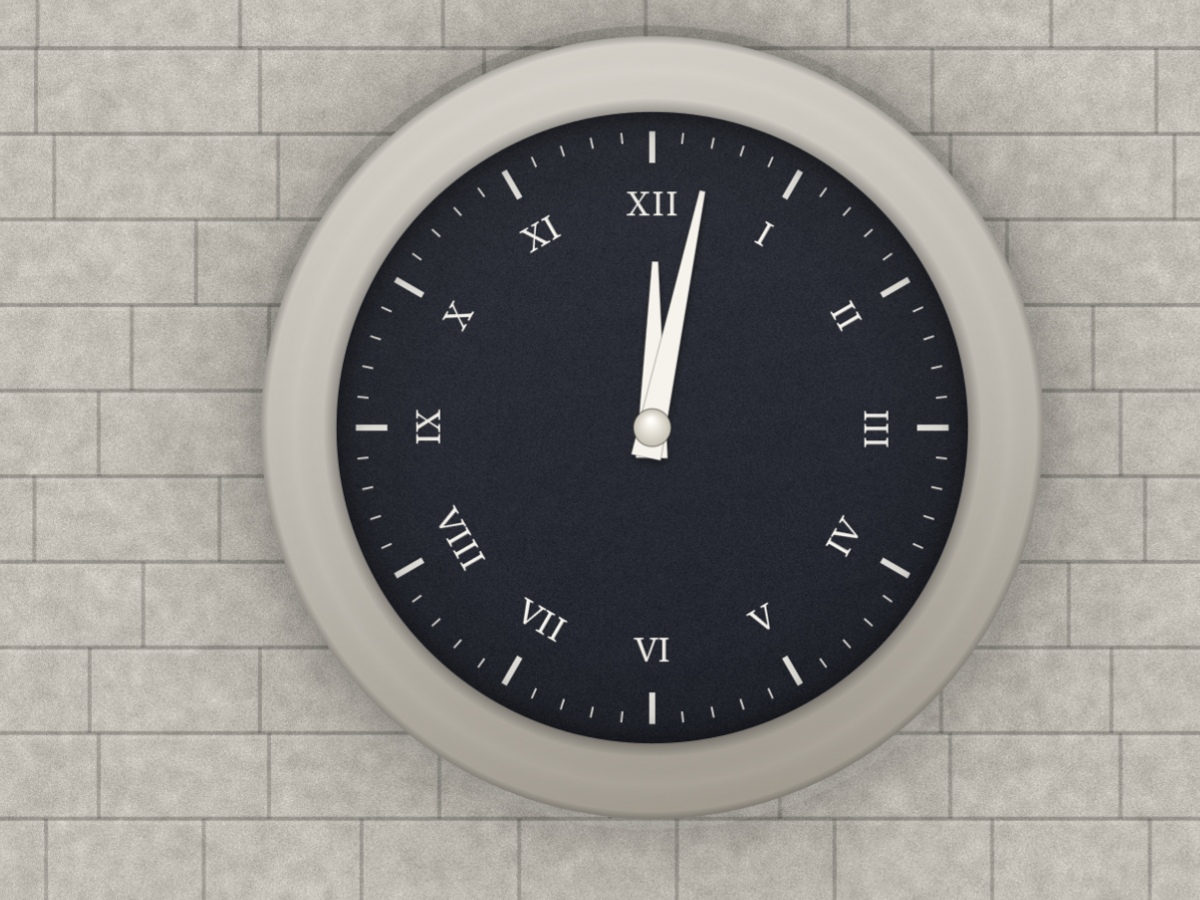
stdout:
12h02
